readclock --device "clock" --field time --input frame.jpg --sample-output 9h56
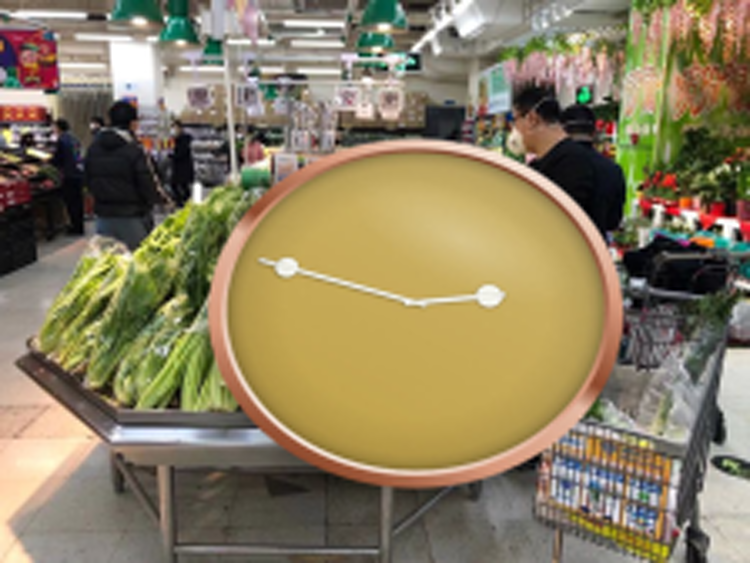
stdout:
2h48
